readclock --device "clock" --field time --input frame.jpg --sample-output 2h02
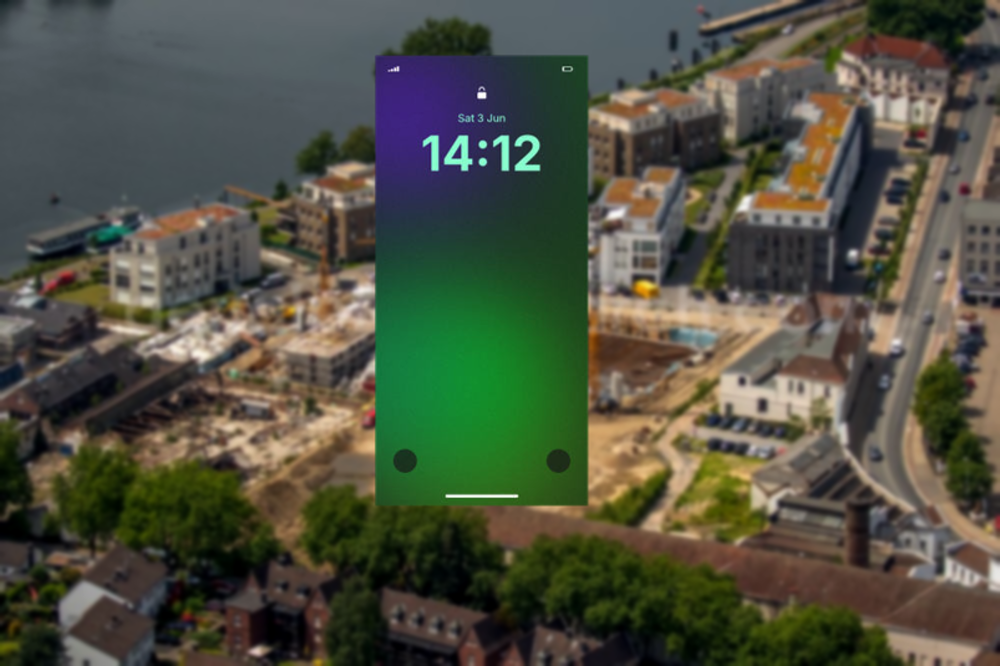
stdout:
14h12
